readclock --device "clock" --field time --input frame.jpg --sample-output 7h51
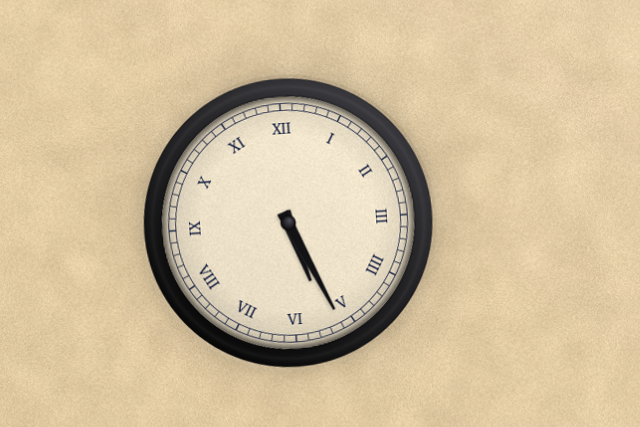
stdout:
5h26
